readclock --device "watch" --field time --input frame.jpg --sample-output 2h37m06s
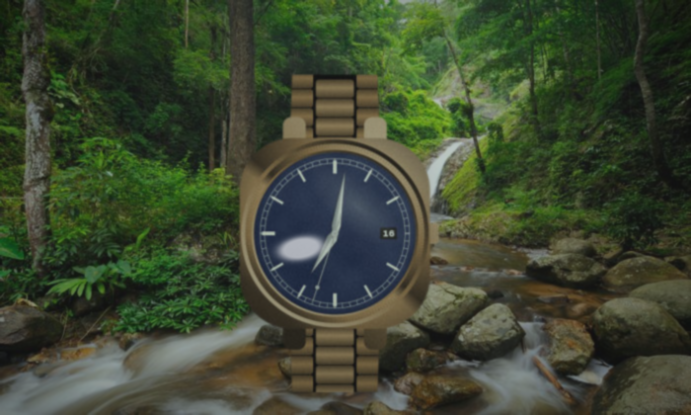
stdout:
7h01m33s
